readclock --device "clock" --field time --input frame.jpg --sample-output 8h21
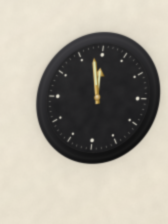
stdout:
11h58
